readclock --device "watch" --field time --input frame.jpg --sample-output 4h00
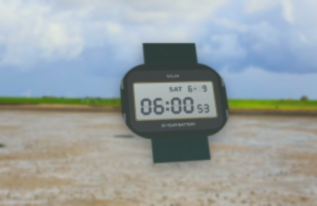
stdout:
6h00
